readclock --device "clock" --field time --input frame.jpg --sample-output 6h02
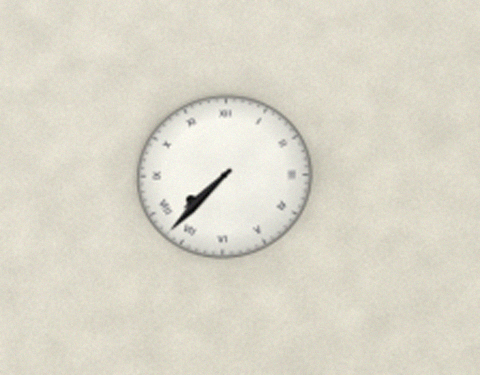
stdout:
7h37
